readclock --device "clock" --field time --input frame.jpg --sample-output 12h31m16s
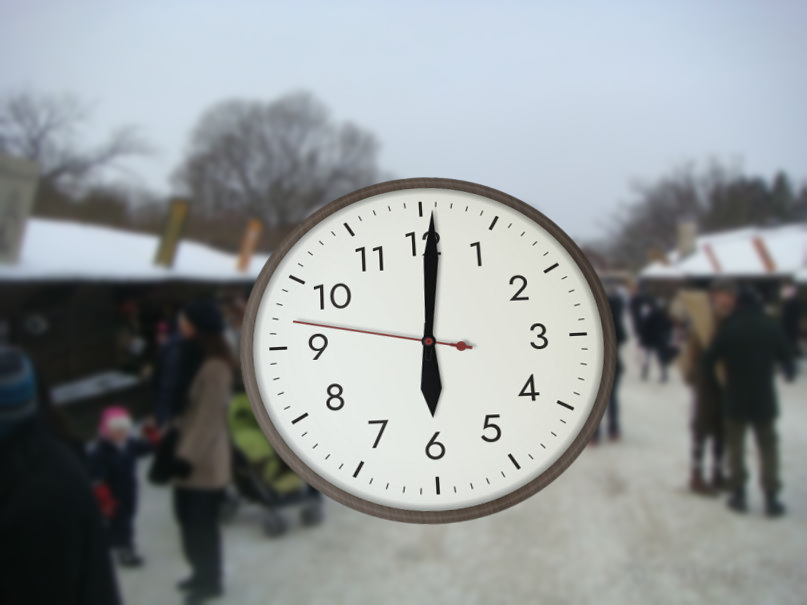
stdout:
6h00m47s
